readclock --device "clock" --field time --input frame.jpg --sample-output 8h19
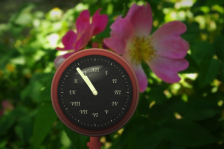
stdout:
10h54
